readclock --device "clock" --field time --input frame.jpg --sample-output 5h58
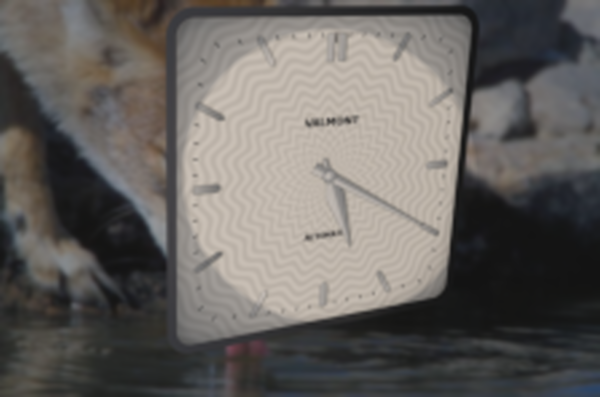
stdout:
5h20
